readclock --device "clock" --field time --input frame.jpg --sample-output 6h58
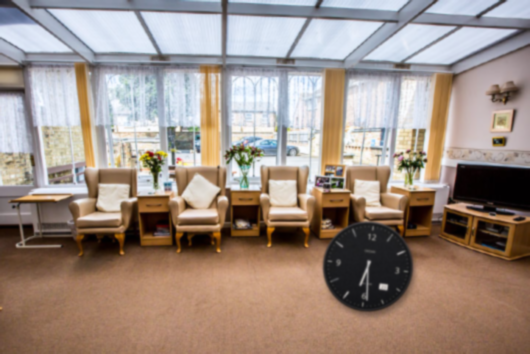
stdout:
6h29
